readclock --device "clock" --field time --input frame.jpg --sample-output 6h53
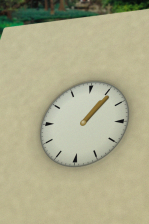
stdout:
1h06
